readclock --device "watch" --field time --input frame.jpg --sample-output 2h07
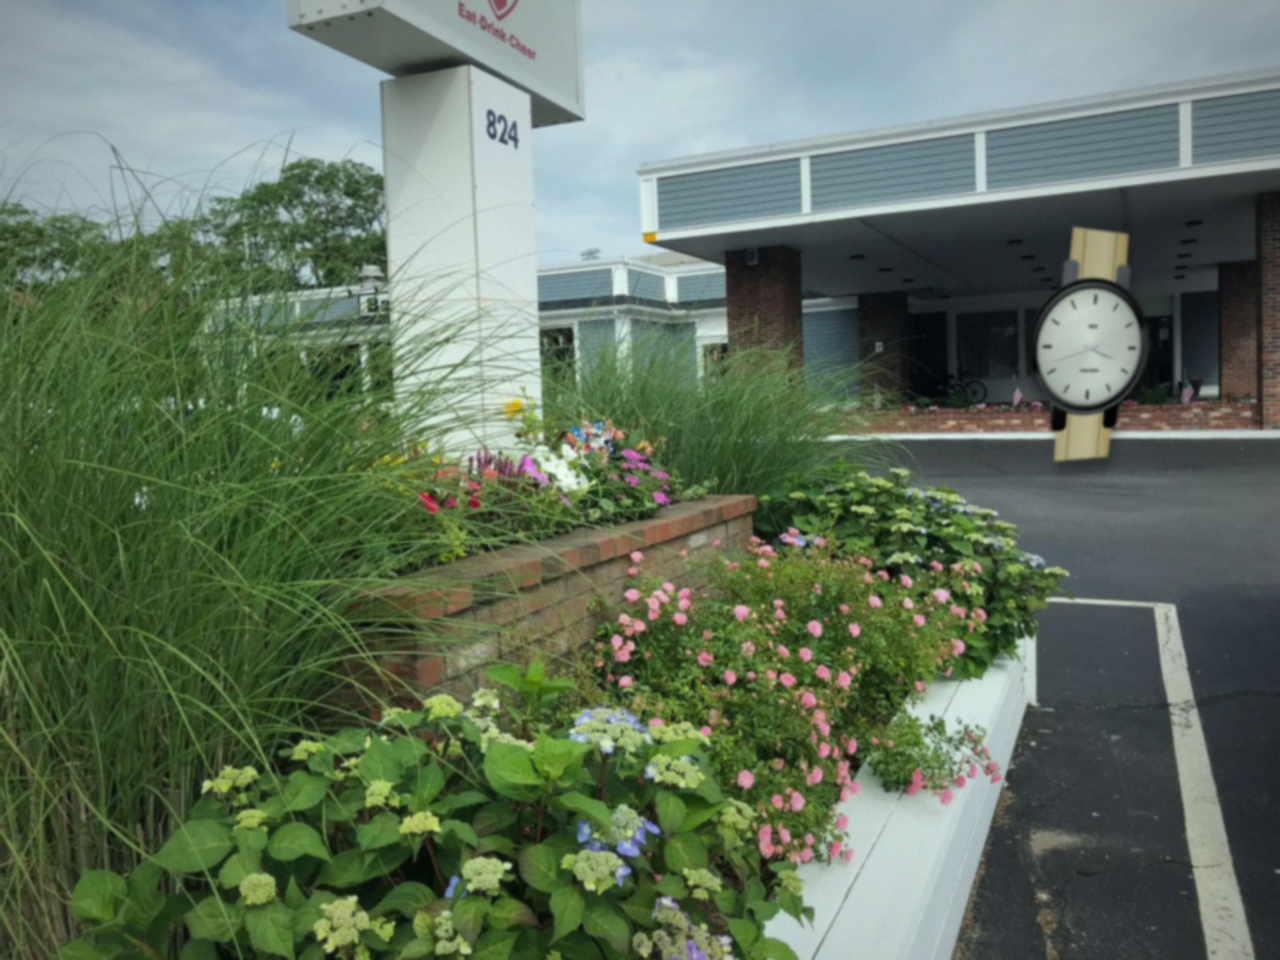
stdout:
3h42
